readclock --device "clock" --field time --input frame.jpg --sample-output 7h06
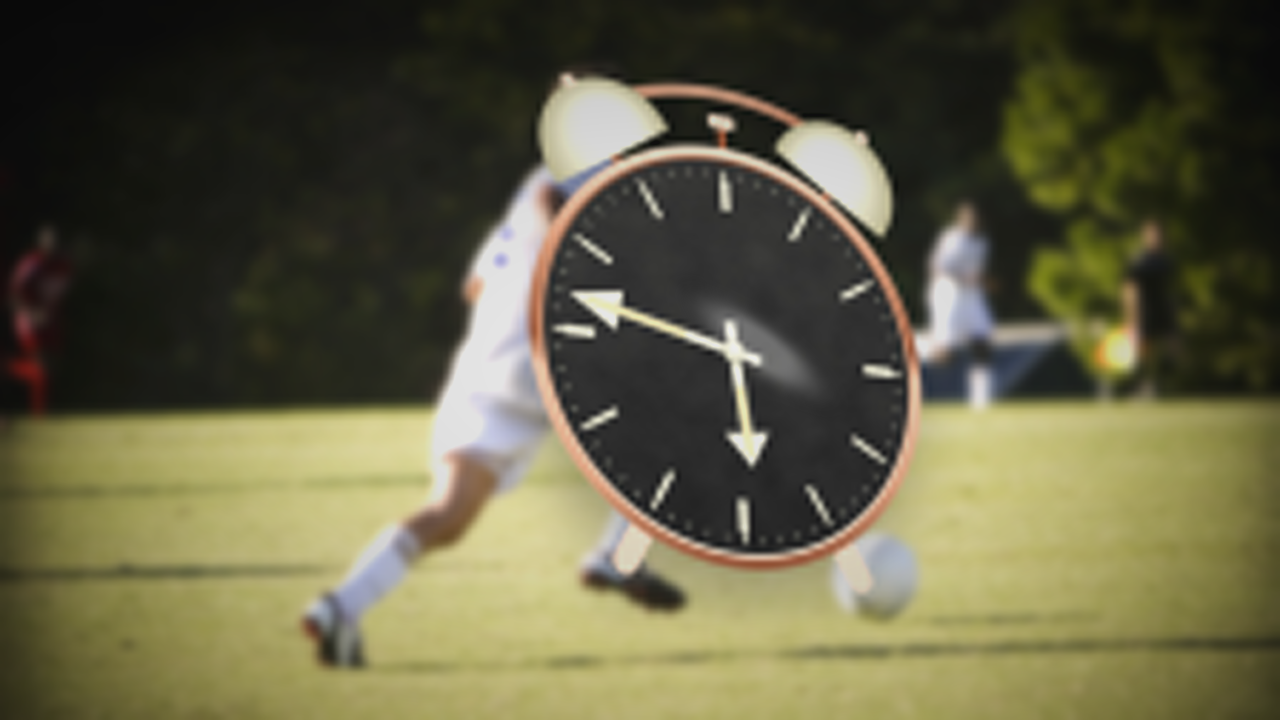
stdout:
5h47
